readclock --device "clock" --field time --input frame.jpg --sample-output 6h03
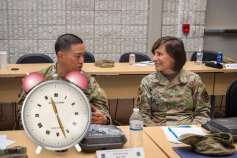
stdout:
11h27
